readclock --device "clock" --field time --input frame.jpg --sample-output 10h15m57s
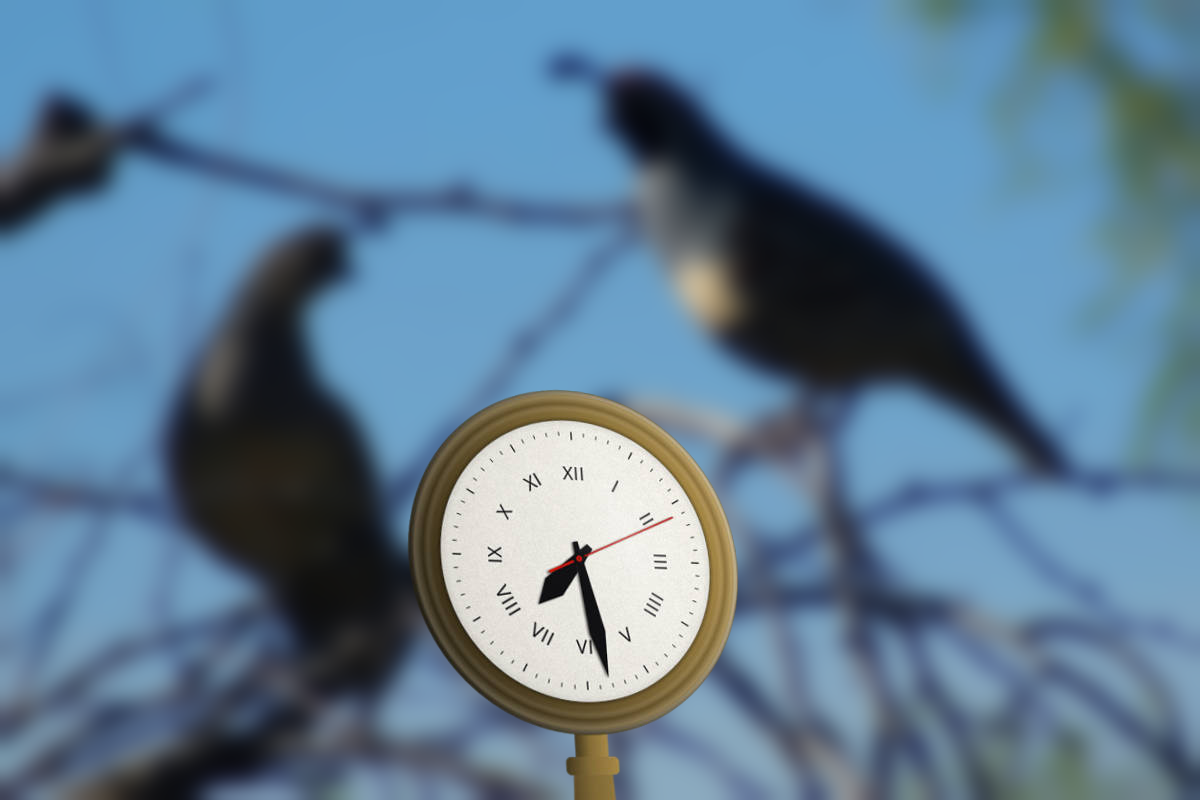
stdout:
7h28m11s
